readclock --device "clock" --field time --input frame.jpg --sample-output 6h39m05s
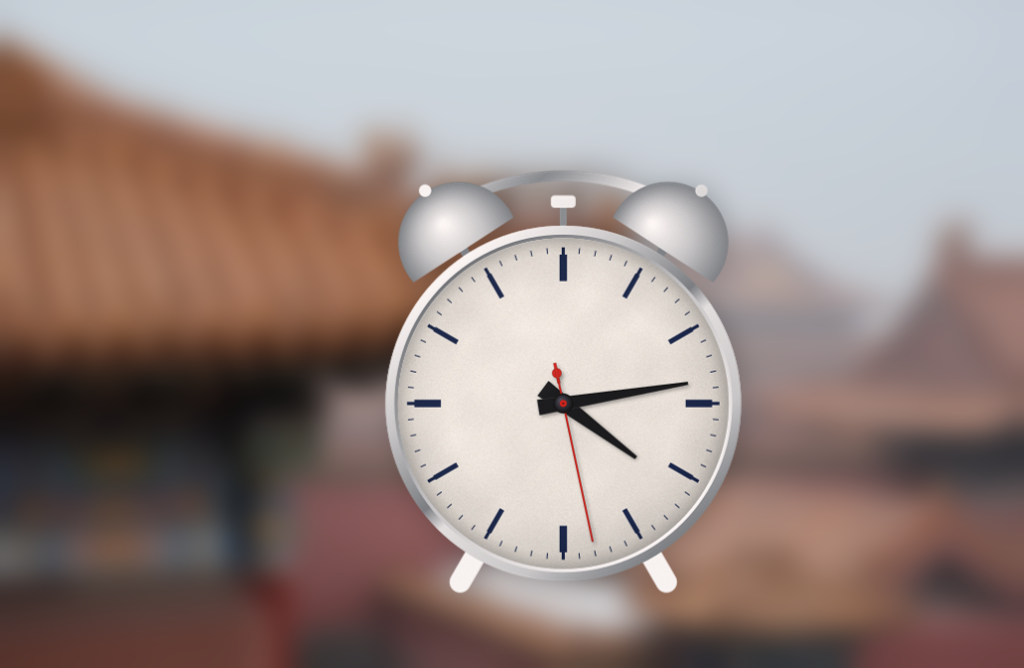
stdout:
4h13m28s
